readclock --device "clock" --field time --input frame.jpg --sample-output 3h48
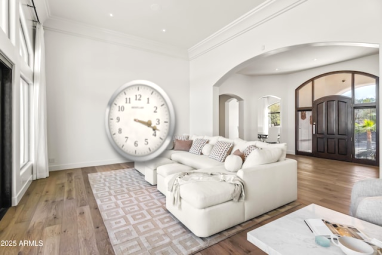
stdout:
3h18
